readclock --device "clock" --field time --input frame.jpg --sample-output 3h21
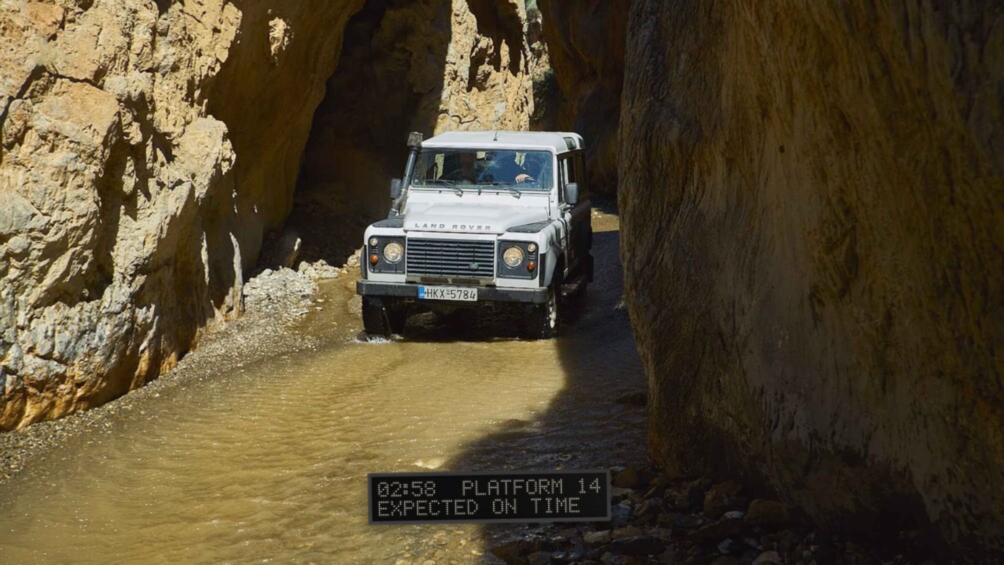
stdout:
2h58
